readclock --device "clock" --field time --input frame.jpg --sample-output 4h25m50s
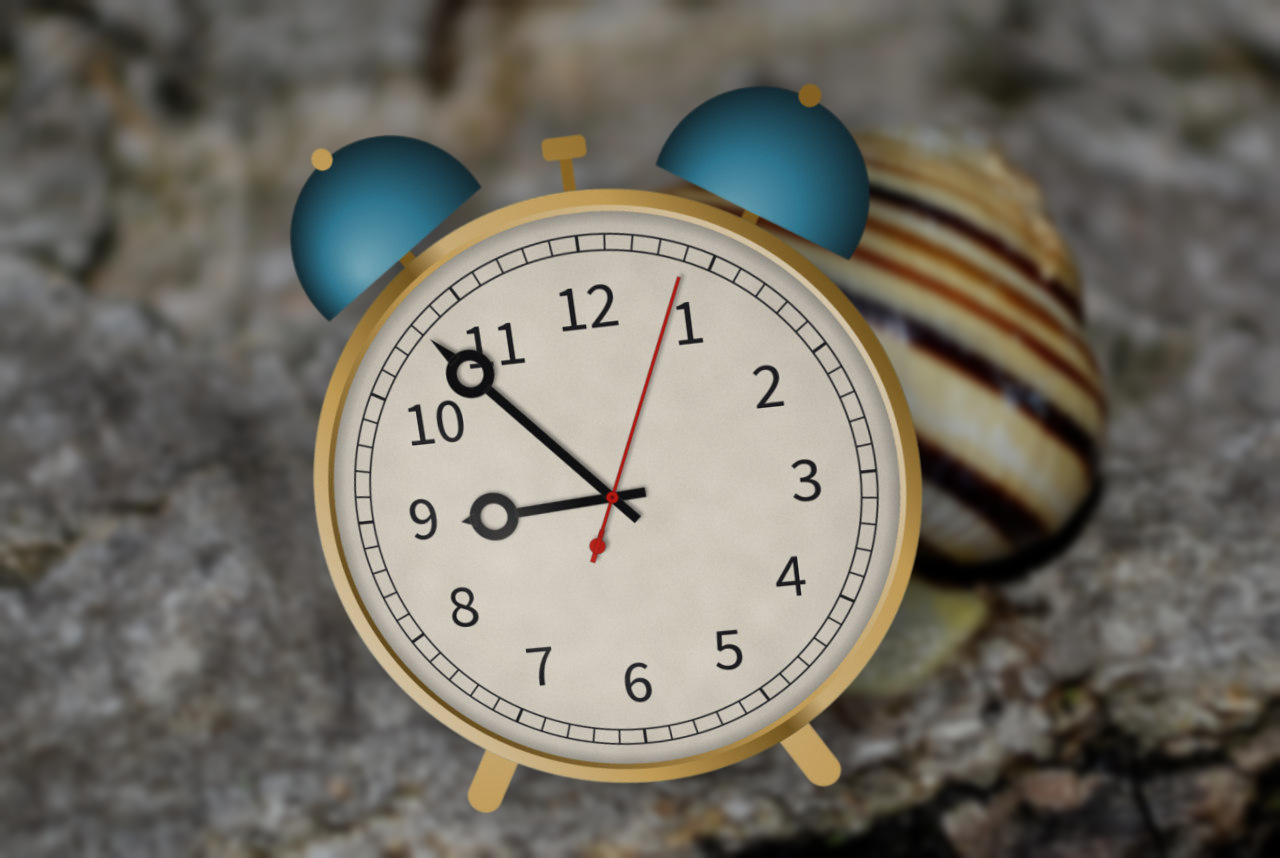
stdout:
8h53m04s
